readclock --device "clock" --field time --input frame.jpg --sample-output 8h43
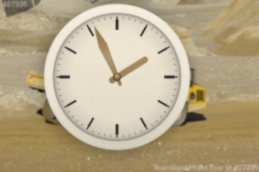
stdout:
1h56
